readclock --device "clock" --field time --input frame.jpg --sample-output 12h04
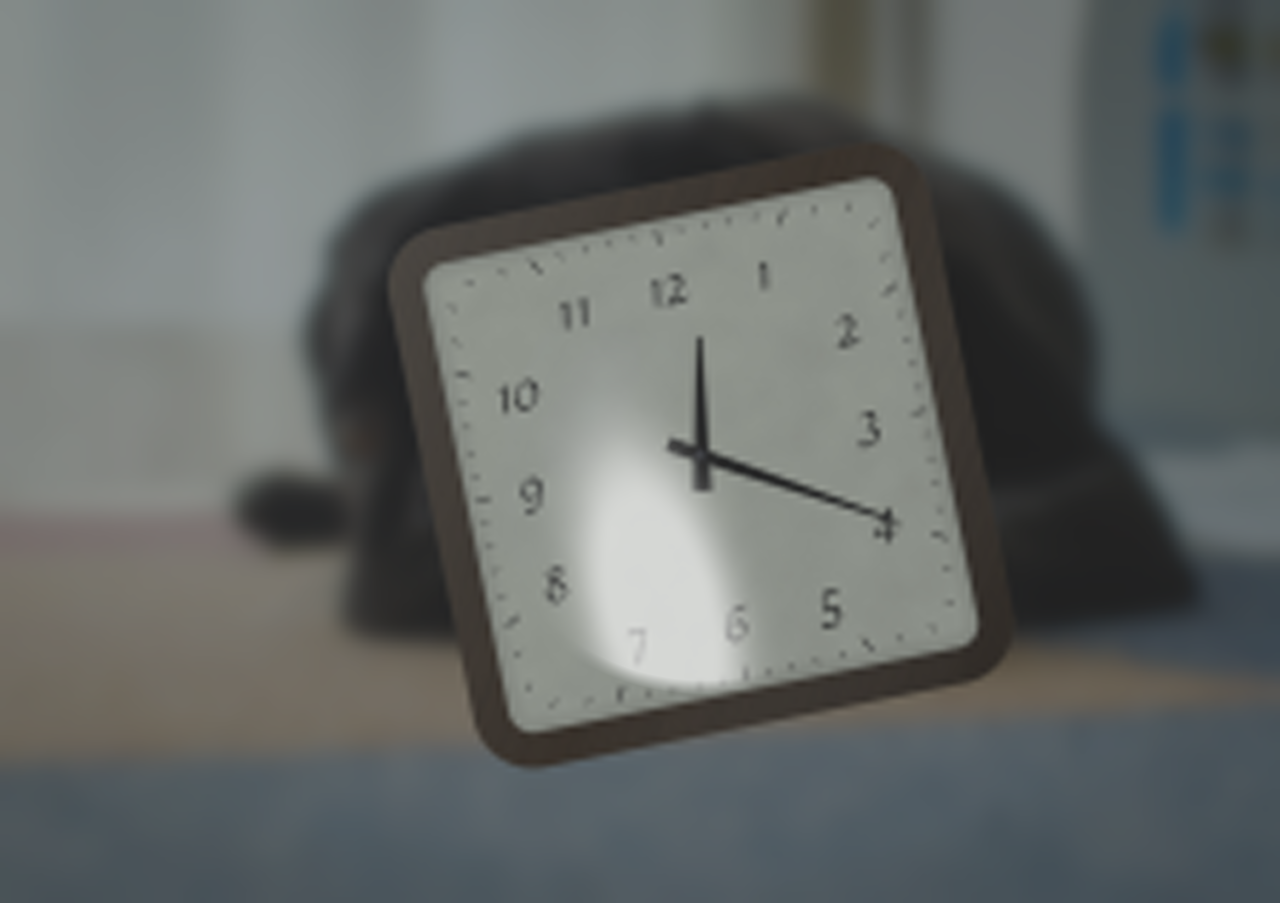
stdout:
12h20
